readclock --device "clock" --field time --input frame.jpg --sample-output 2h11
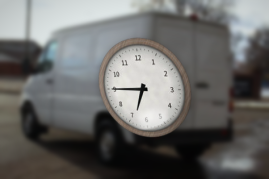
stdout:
6h45
